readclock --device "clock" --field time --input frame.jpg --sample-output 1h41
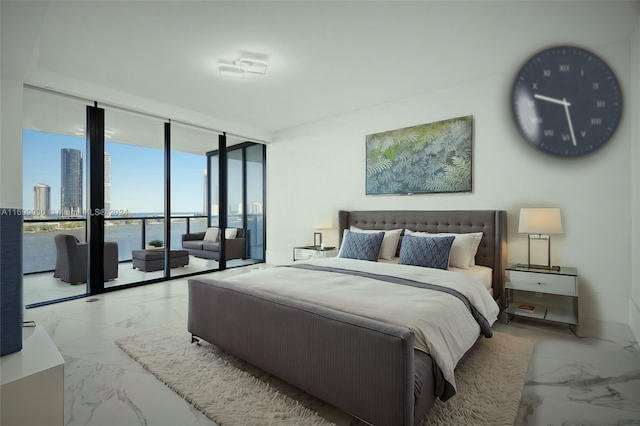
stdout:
9h28
